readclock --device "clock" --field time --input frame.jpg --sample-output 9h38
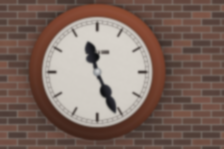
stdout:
11h26
